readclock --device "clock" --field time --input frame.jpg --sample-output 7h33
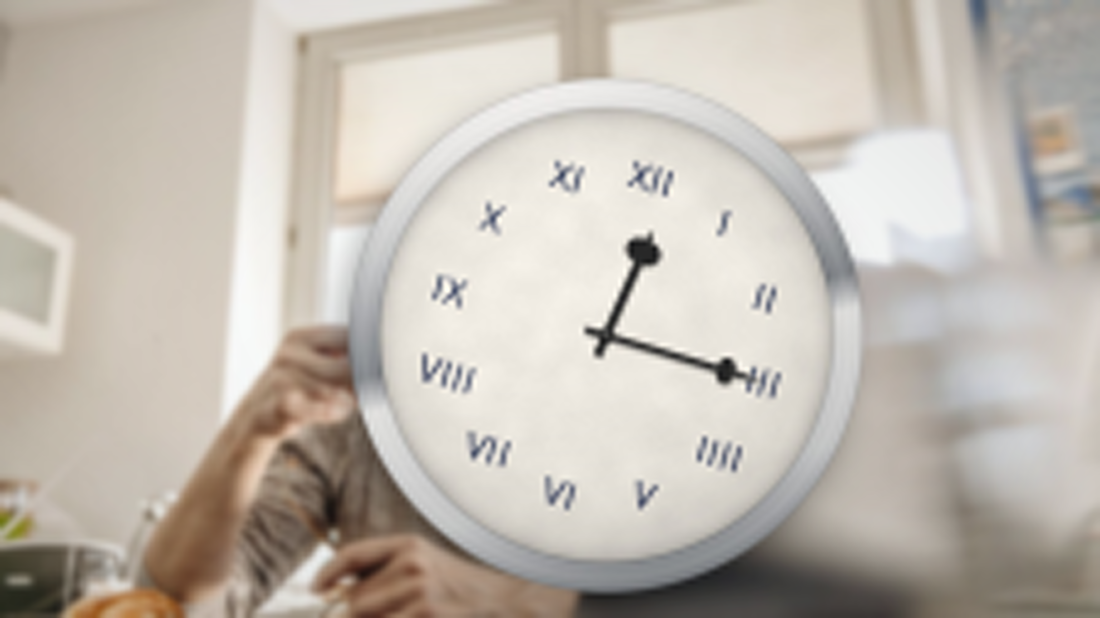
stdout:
12h15
